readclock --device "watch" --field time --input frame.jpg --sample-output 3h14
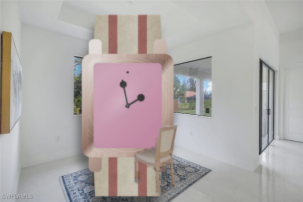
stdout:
1h58
